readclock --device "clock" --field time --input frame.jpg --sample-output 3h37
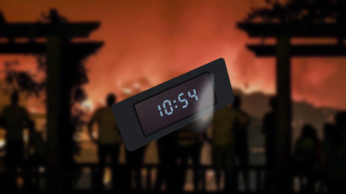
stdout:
10h54
